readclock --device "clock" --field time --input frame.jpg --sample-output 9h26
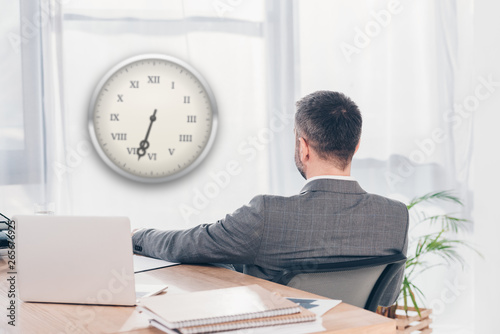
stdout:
6h33
